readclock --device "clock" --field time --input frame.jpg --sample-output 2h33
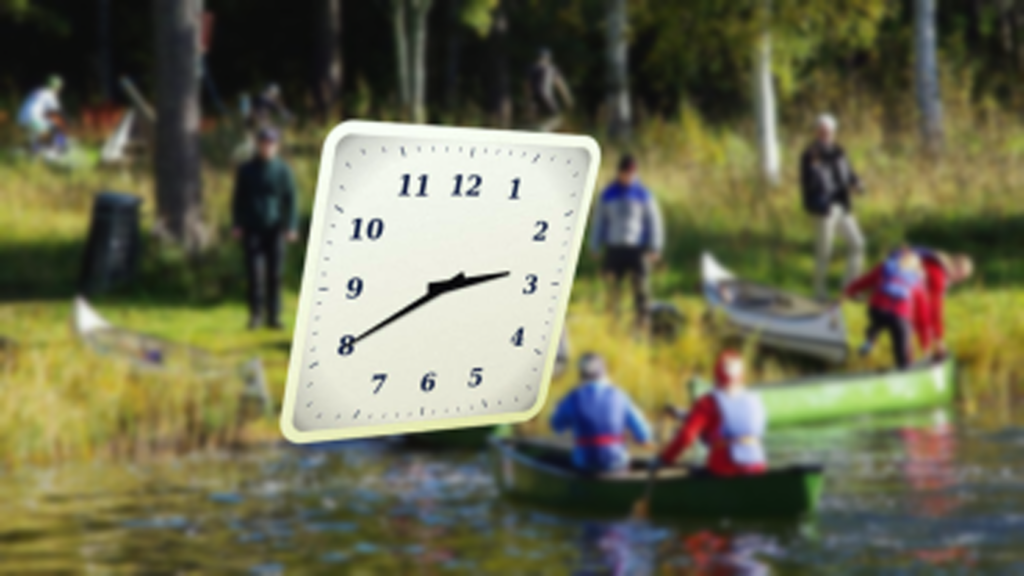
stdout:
2h40
